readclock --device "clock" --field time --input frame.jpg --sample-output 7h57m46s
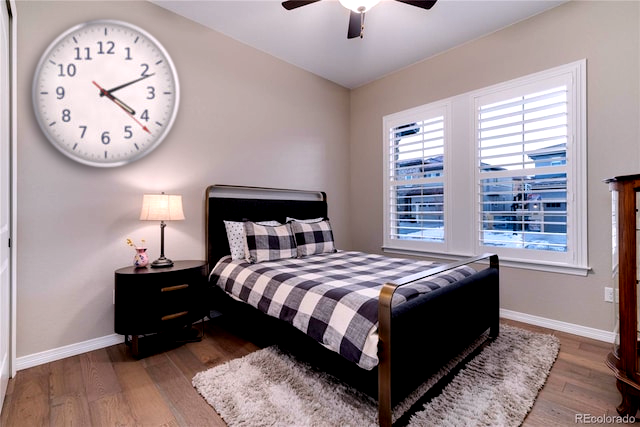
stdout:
4h11m22s
